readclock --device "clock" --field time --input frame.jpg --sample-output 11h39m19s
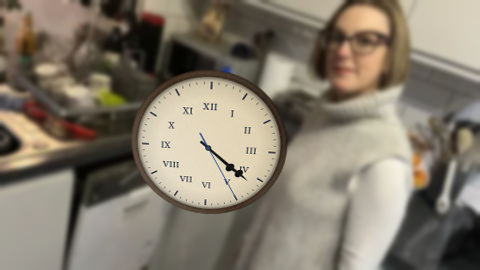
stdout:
4h21m25s
